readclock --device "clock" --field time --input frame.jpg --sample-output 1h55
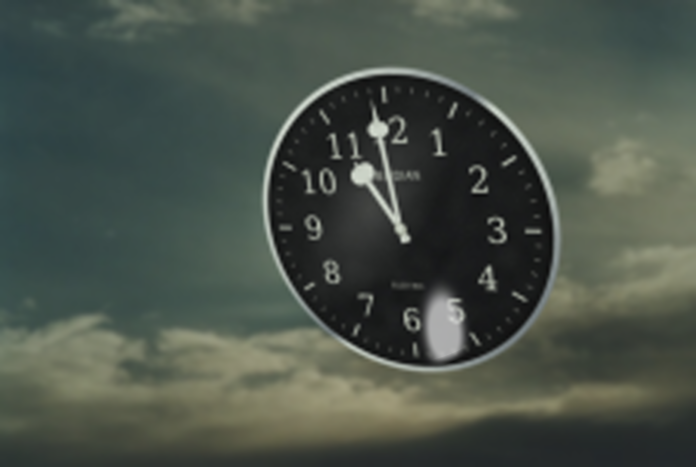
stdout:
10h59
